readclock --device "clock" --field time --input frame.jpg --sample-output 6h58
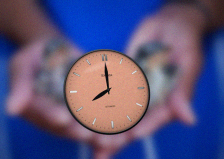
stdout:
8h00
